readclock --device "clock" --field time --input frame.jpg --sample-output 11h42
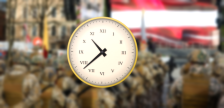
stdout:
10h38
